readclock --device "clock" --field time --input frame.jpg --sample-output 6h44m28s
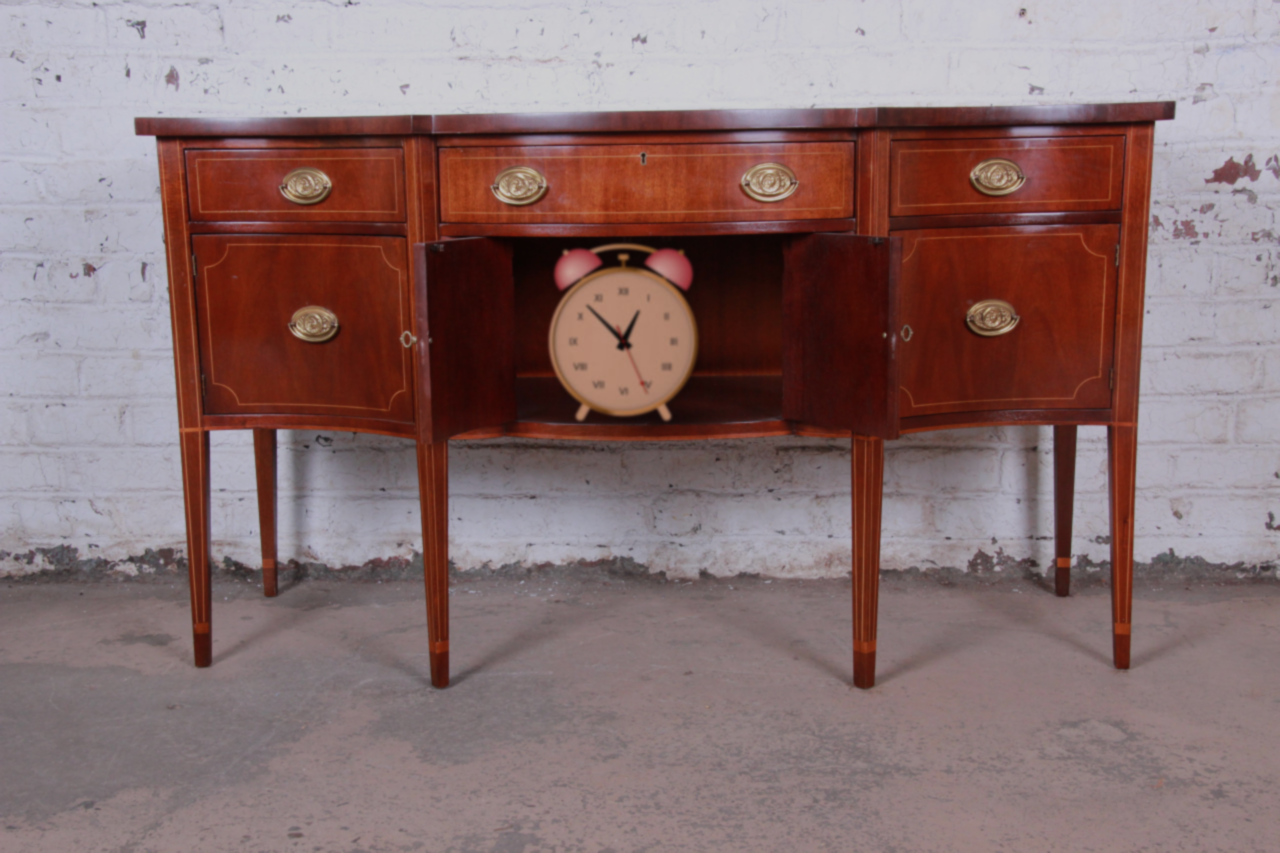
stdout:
12h52m26s
